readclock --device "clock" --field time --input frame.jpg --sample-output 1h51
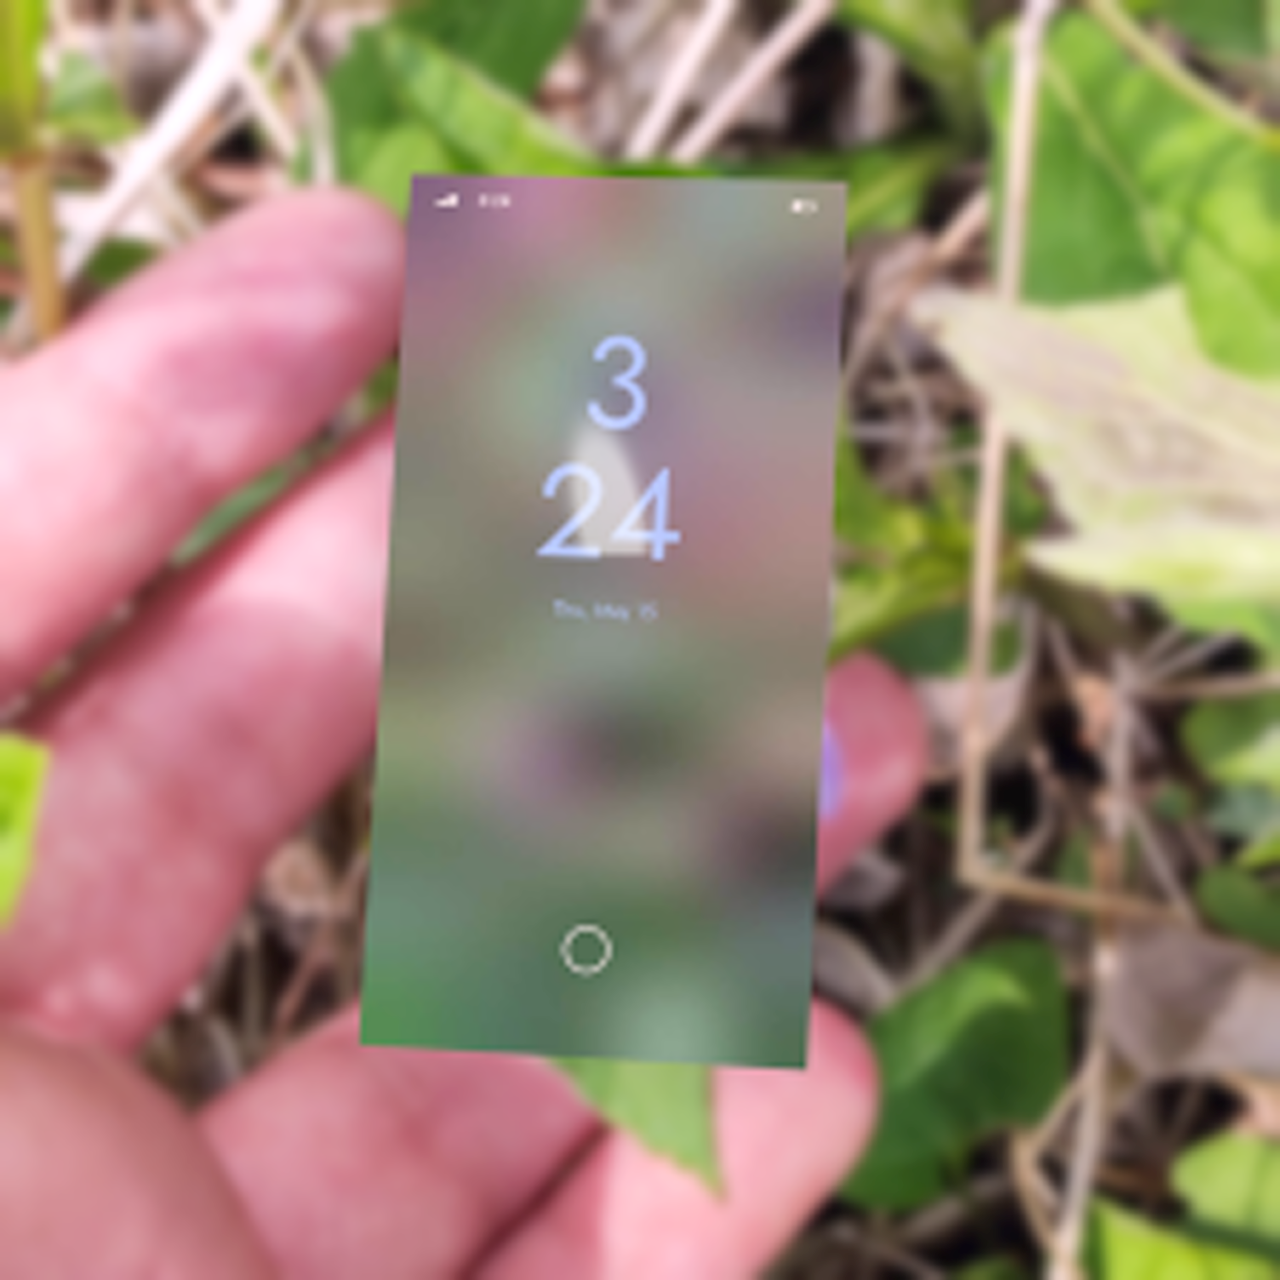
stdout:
3h24
